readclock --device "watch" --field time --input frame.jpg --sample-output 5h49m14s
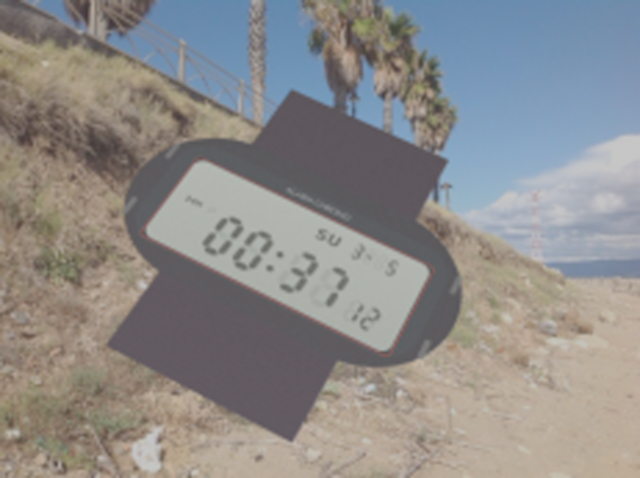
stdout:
0h37m12s
